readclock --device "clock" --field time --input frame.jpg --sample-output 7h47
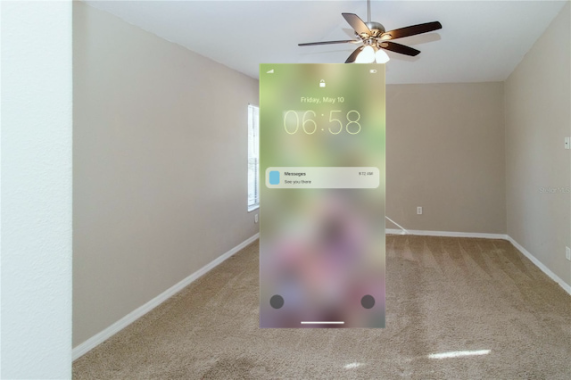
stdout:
6h58
